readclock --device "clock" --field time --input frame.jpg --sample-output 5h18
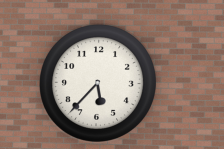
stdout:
5h37
